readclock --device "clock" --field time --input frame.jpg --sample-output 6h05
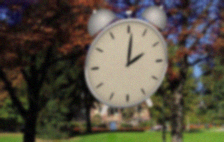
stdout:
2h01
